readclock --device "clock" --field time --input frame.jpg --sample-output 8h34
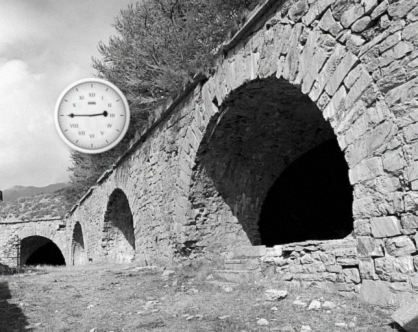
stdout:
2h45
